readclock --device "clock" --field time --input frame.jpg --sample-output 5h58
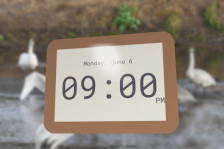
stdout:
9h00
